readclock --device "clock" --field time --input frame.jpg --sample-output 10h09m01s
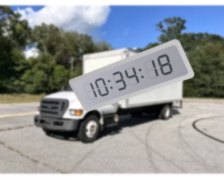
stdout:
10h34m18s
